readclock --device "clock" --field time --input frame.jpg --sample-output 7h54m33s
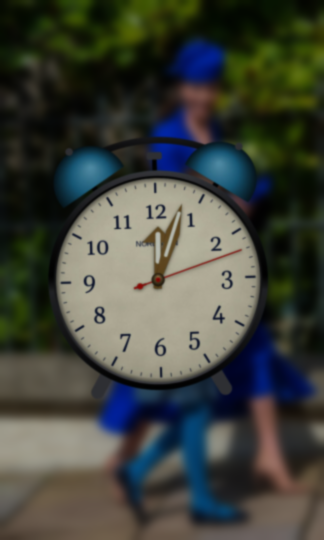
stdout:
12h03m12s
